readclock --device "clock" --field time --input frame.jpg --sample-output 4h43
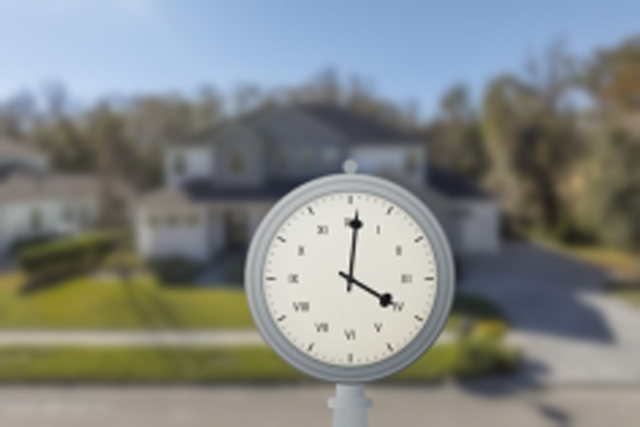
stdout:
4h01
